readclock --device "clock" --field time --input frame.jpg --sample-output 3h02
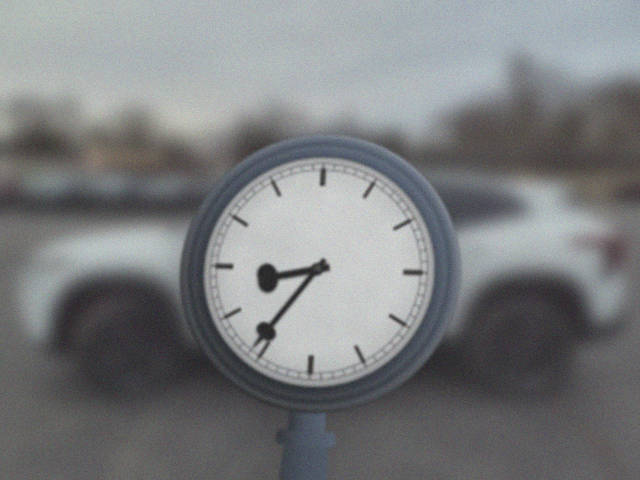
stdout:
8h36
